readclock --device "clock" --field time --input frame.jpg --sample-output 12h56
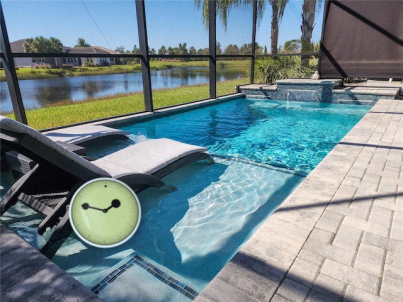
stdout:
1h47
